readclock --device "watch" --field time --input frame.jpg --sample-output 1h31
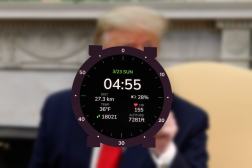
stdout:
4h55
